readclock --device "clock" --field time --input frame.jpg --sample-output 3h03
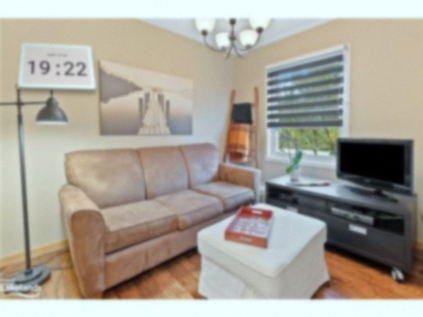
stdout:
19h22
